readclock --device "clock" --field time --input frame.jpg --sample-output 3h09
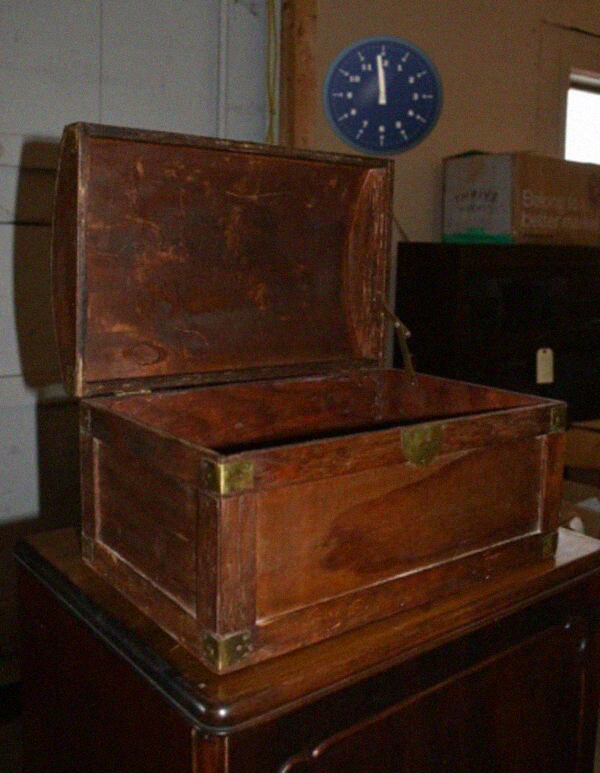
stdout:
11h59
